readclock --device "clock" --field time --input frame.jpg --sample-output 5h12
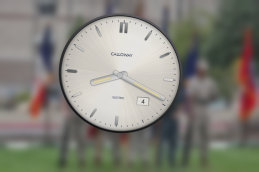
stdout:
8h19
